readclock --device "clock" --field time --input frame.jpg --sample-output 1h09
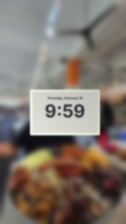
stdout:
9h59
